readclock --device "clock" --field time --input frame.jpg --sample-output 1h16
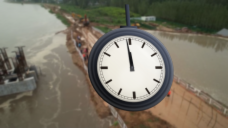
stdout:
11h59
